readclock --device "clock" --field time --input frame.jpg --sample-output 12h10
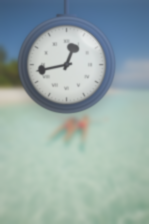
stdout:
12h43
